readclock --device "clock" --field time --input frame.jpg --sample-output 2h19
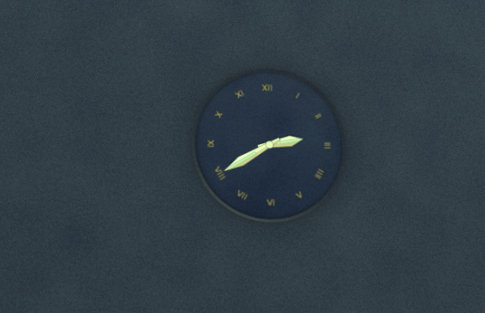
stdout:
2h40
